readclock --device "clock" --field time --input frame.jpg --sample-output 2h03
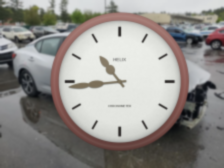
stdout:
10h44
